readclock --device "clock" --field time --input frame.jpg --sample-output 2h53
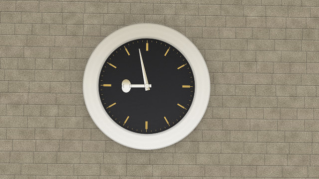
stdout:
8h58
